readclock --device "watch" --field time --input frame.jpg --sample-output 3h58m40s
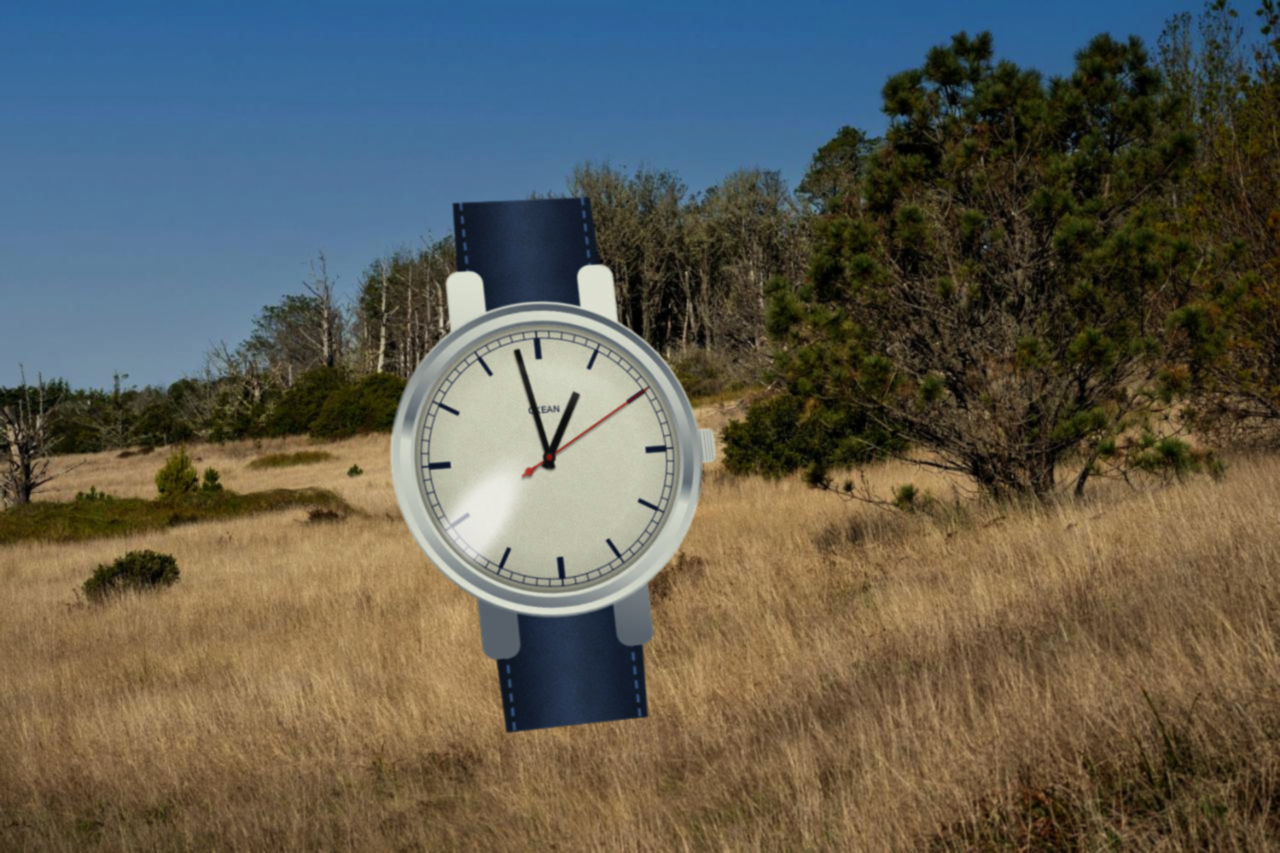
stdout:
12h58m10s
